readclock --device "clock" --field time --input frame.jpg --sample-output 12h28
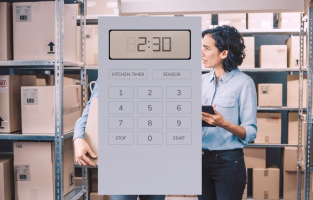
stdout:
2h30
